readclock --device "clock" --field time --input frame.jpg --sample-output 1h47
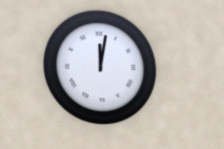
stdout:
12h02
